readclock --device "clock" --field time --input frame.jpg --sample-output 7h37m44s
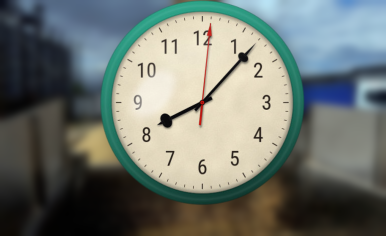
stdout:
8h07m01s
